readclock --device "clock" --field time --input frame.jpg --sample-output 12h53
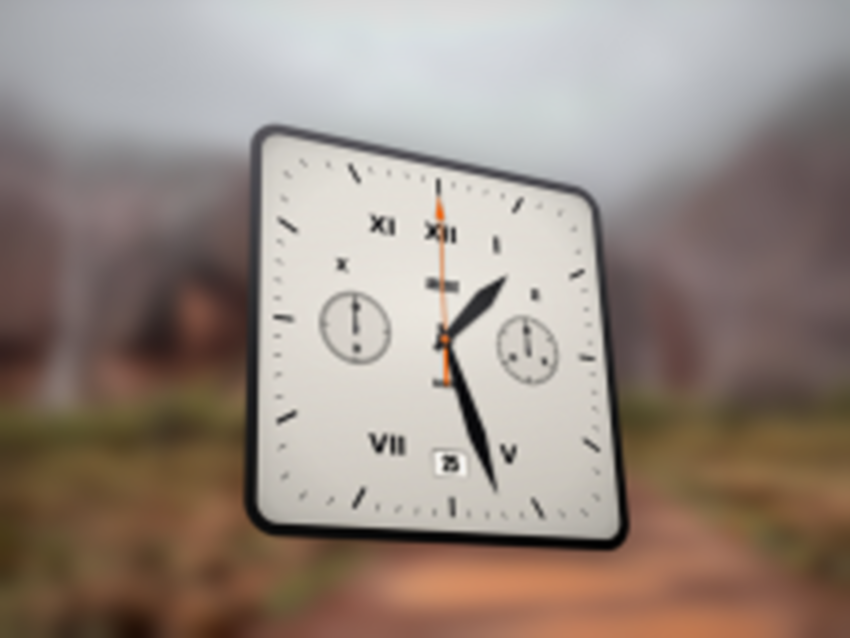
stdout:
1h27
